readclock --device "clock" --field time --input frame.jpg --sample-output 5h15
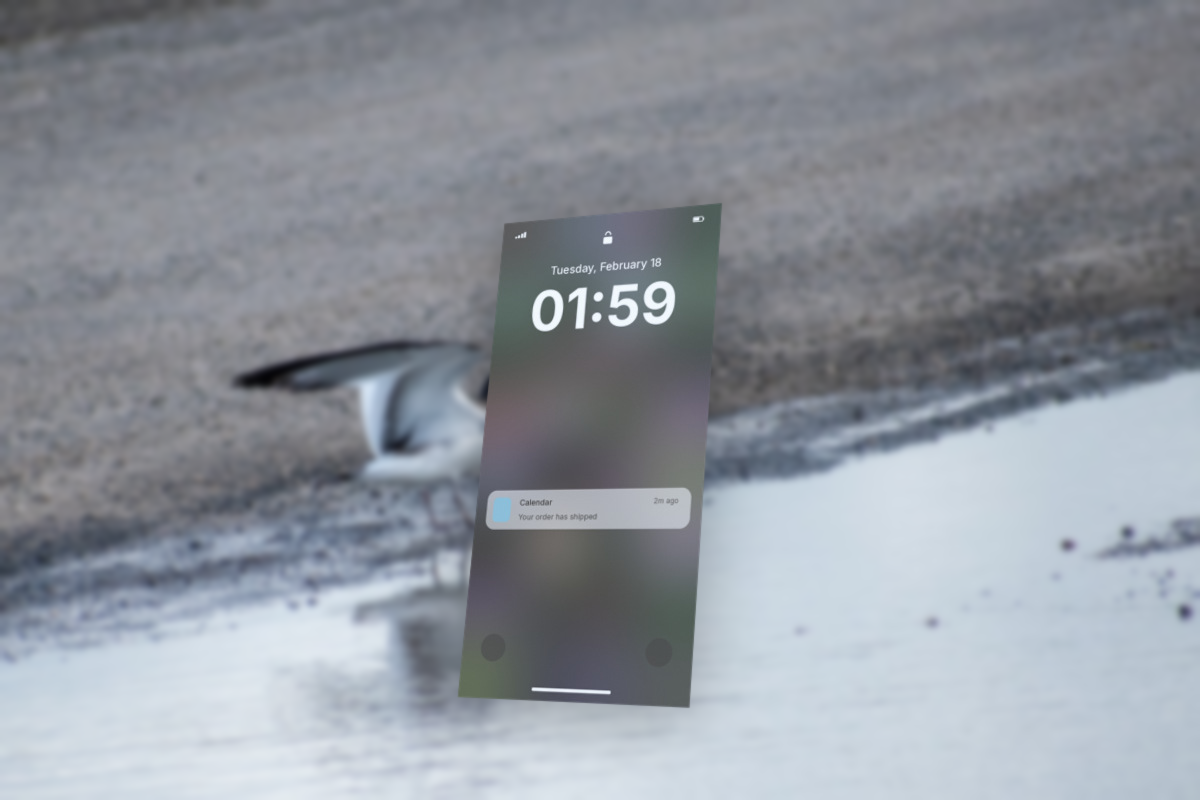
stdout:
1h59
